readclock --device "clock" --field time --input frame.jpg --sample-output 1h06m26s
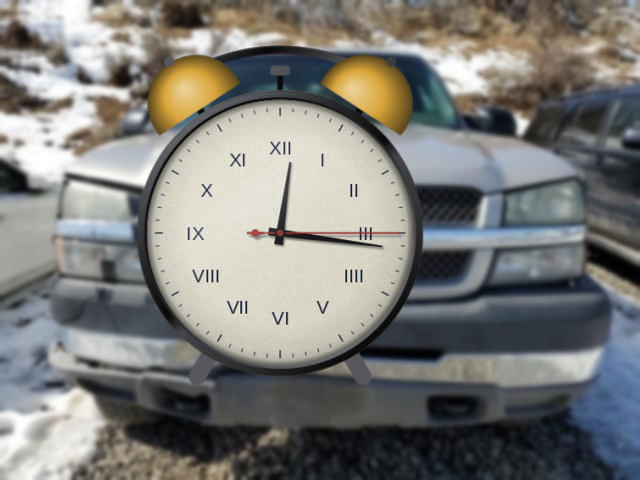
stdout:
12h16m15s
